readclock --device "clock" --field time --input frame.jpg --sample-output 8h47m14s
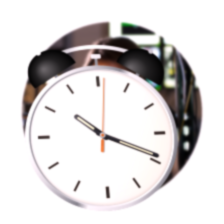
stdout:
10h19m01s
